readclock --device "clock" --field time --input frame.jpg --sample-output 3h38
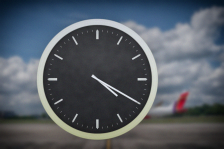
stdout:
4h20
